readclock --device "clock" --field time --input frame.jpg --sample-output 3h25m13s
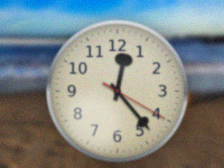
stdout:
12h23m20s
